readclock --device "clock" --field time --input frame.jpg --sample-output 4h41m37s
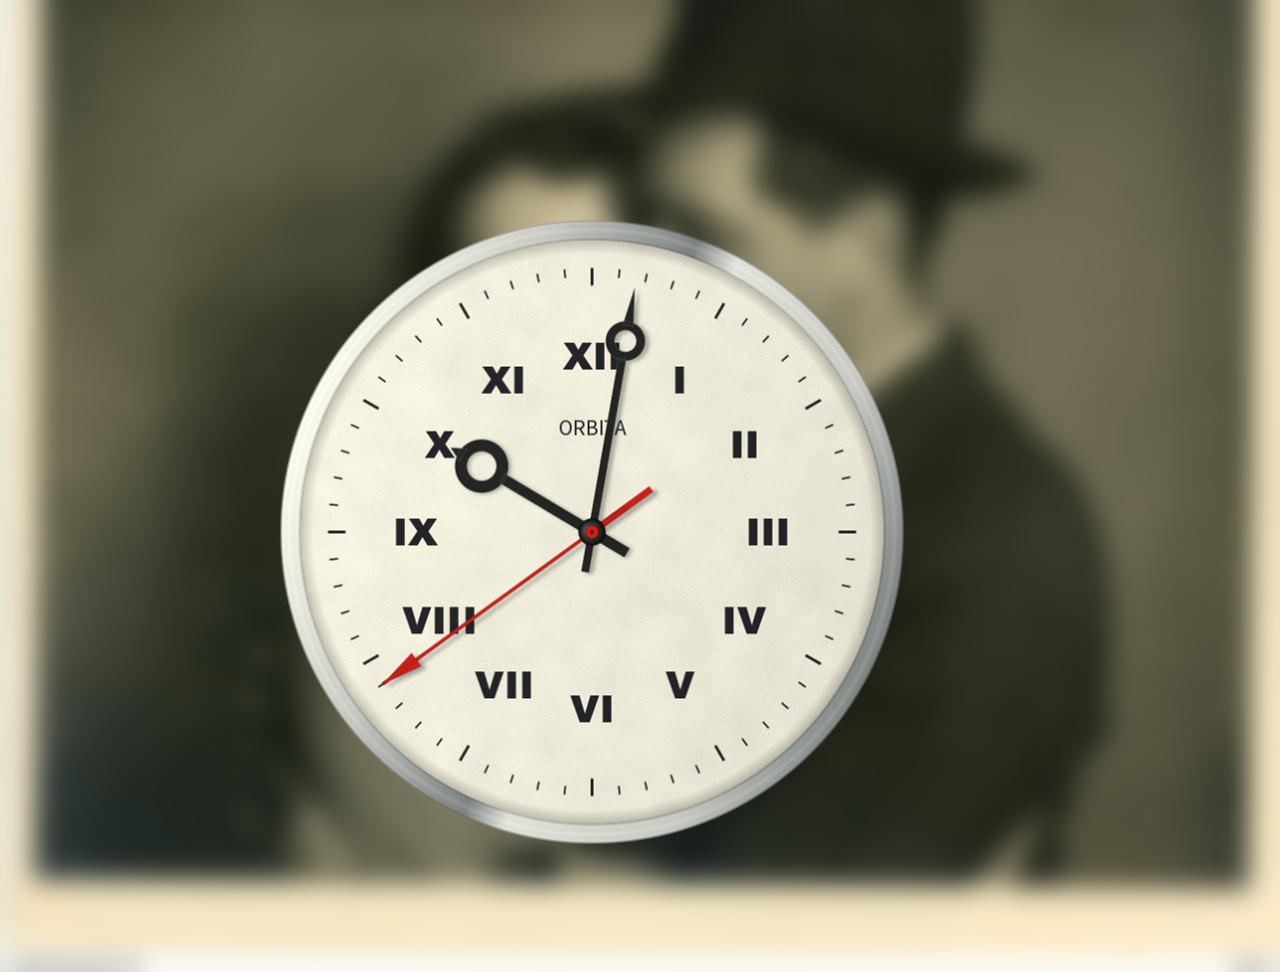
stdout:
10h01m39s
